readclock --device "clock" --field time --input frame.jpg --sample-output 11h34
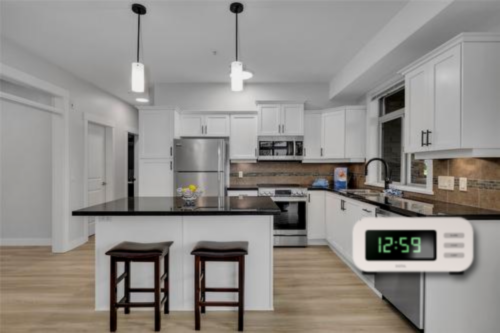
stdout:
12h59
